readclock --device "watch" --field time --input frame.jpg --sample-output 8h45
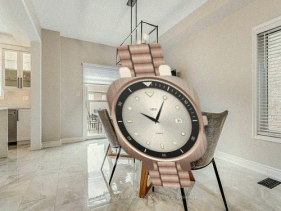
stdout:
10h05
